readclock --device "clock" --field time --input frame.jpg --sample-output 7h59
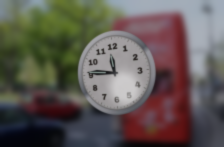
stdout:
11h46
